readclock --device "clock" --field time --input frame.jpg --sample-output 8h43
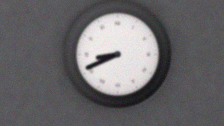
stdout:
8h41
